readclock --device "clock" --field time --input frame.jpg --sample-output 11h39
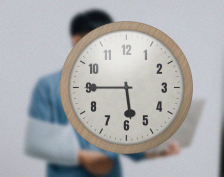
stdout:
5h45
